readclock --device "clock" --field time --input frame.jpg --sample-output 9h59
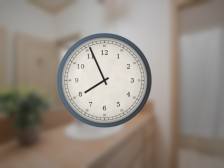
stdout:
7h56
